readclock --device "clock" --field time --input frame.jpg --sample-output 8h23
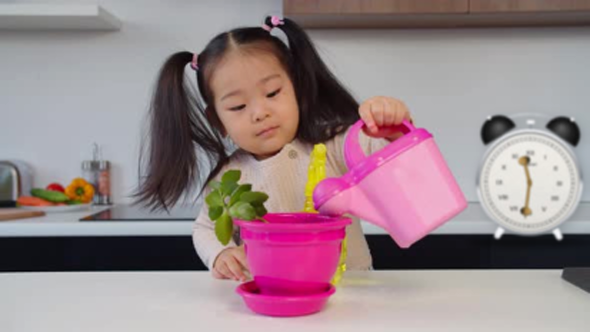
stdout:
11h31
